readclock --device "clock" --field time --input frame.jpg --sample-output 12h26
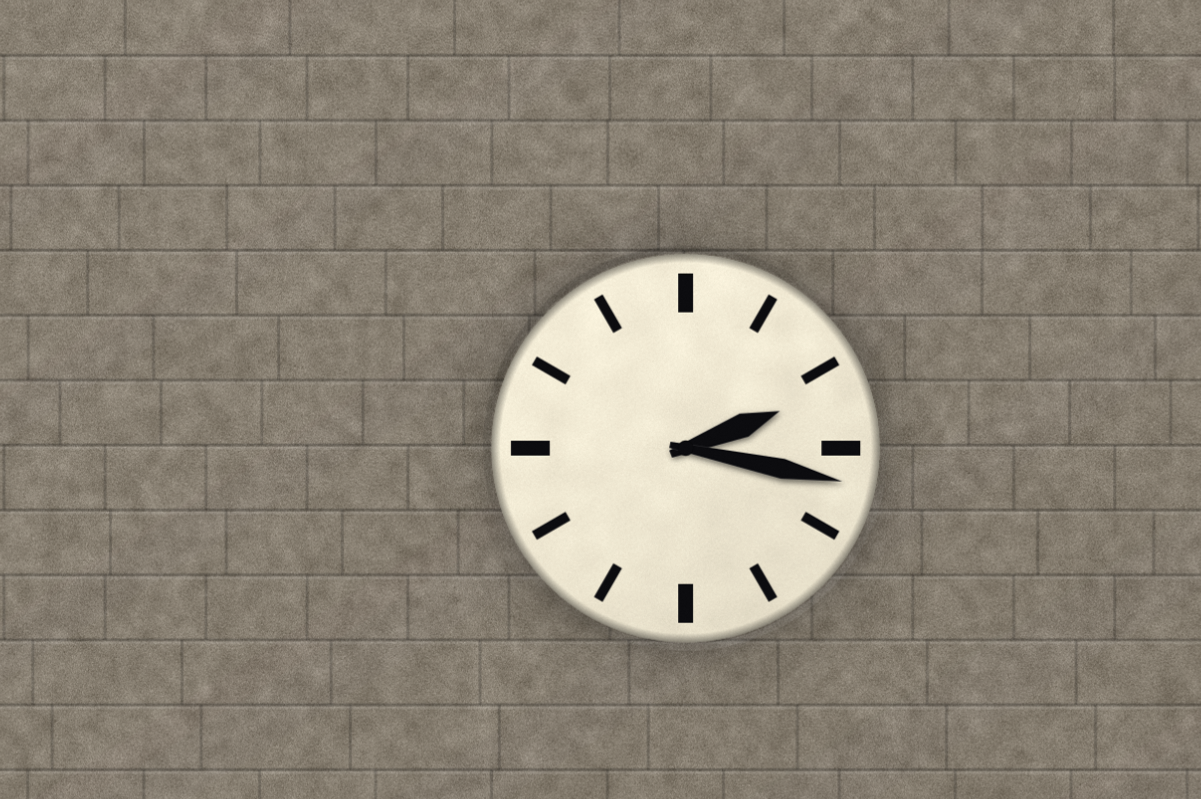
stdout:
2h17
